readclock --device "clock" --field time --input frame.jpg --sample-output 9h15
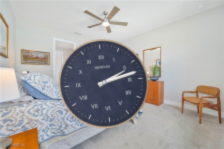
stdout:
2h13
